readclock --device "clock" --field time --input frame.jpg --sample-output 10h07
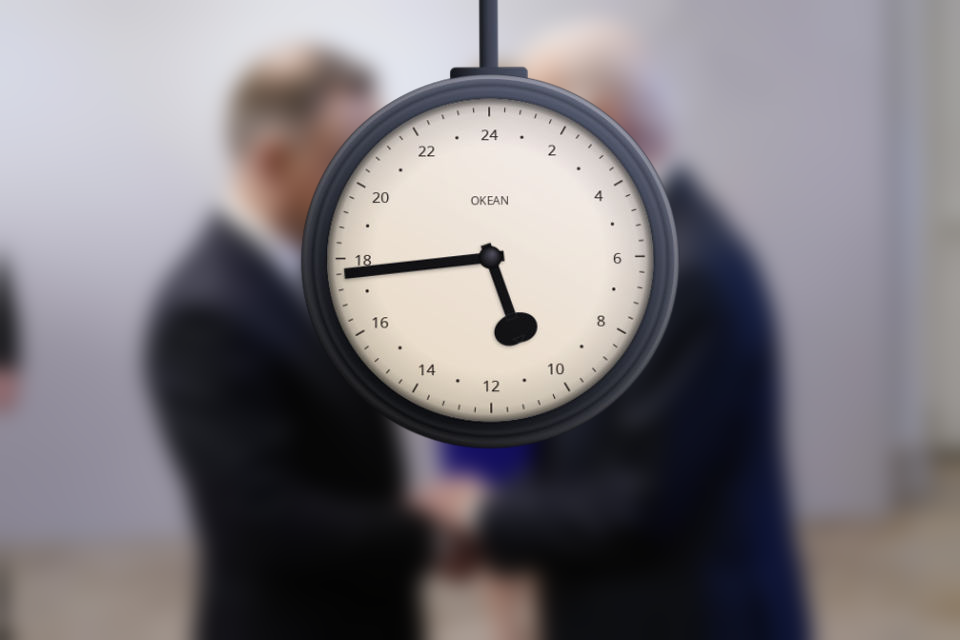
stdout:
10h44
